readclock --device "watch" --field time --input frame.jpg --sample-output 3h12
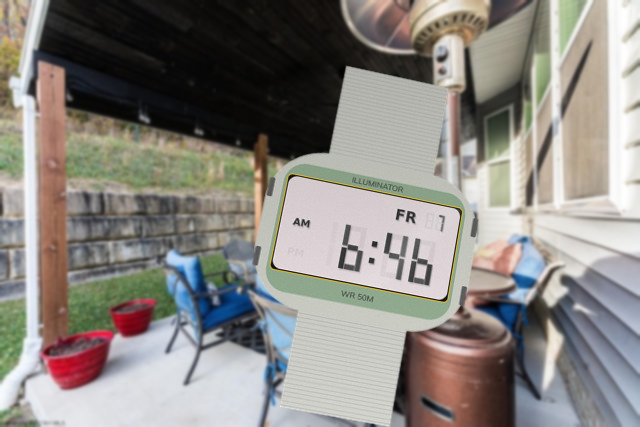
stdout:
6h46
